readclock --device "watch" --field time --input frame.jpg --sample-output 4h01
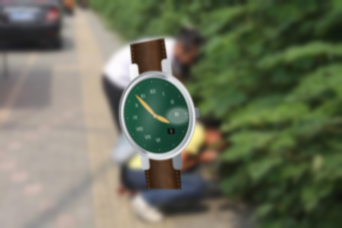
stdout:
3h53
